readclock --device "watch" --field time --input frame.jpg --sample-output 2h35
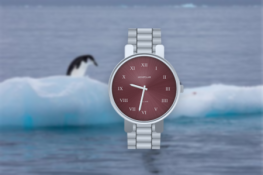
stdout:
9h32
